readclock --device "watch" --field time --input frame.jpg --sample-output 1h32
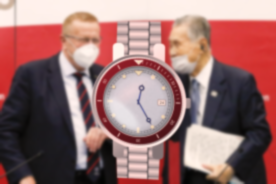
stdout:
12h25
